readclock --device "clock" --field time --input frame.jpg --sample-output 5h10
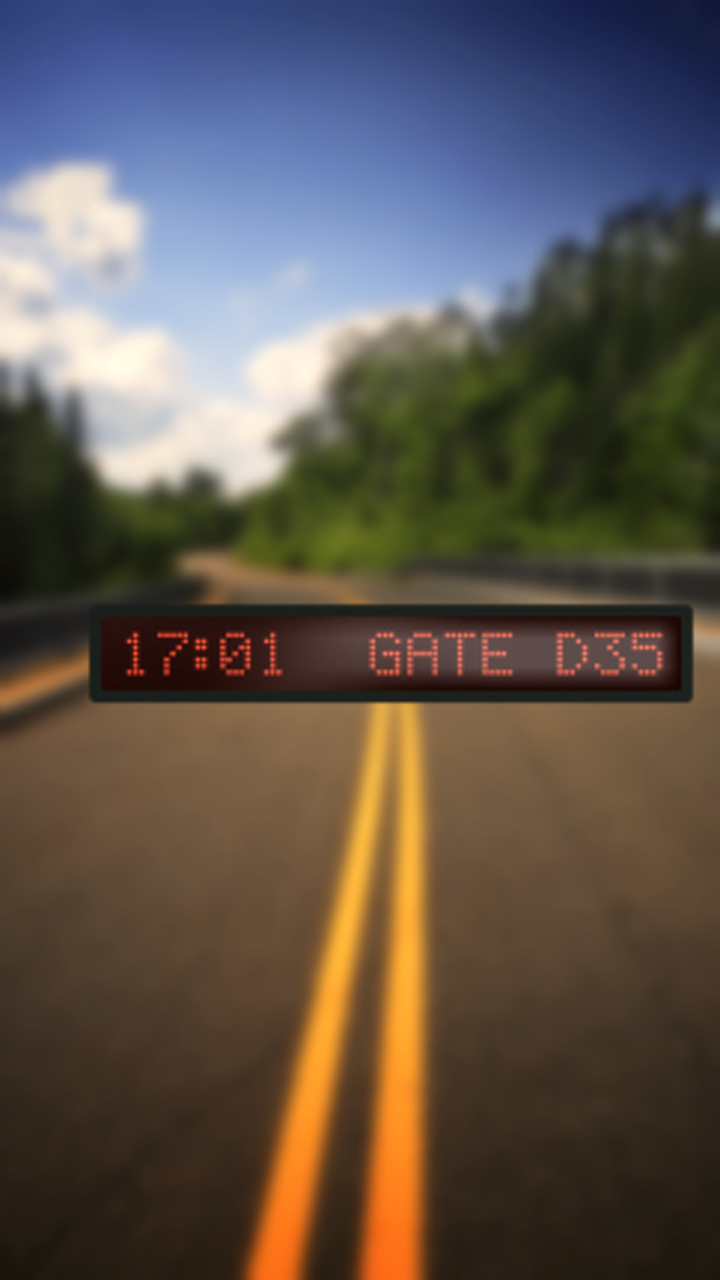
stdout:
17h01
